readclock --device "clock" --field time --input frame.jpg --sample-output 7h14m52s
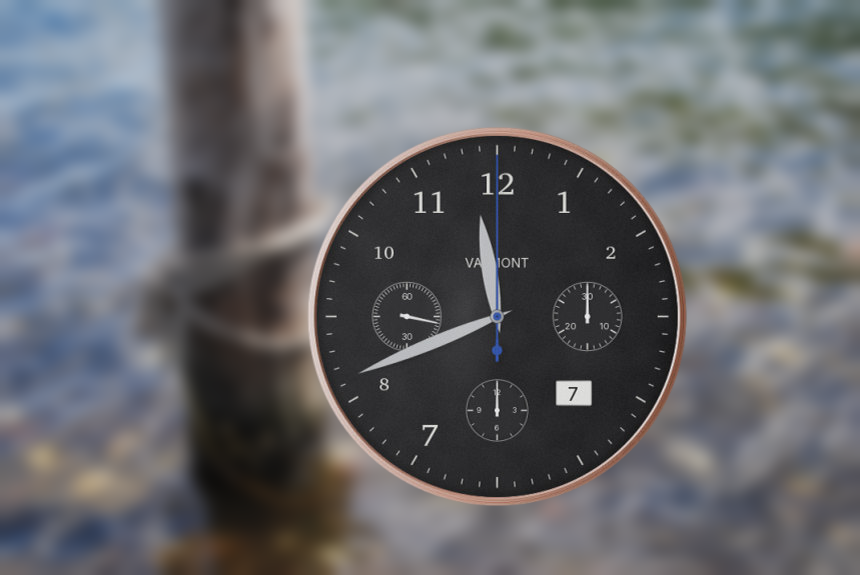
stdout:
11h41m17s
